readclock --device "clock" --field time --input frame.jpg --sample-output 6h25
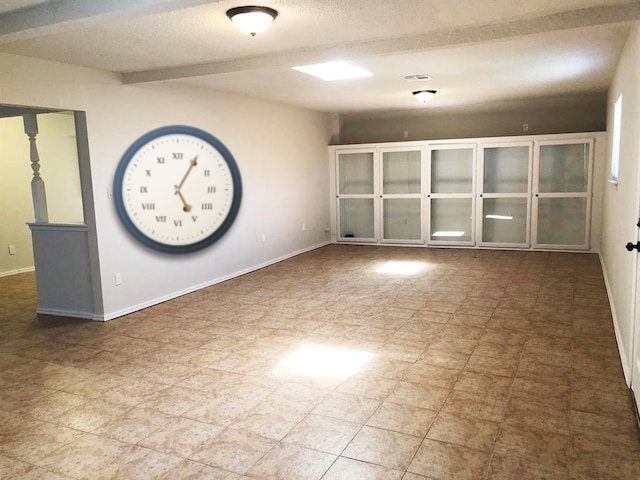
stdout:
5h05
